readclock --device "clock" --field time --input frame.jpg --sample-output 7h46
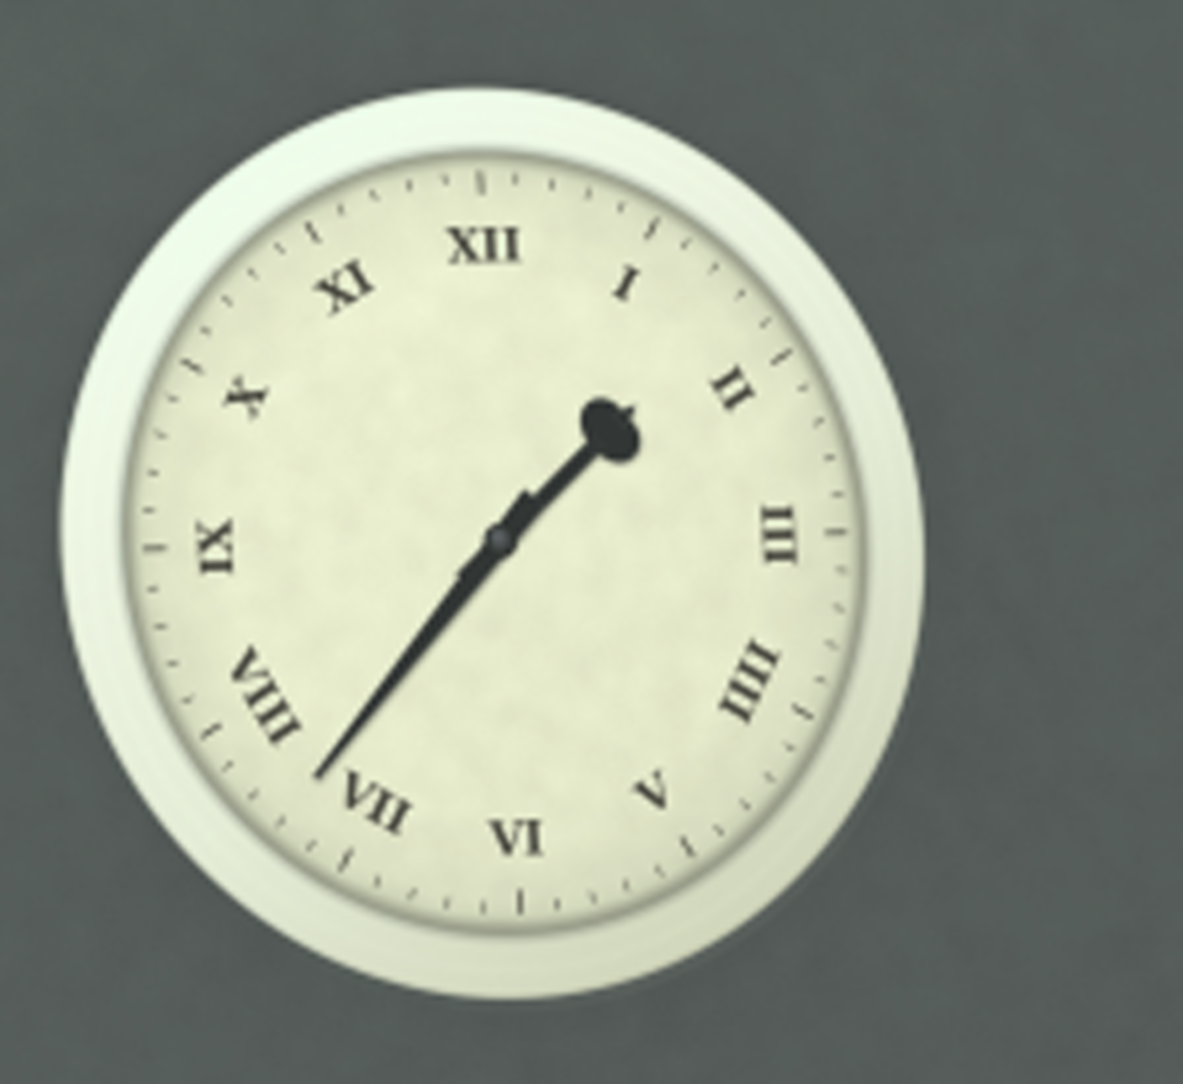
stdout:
1h37
